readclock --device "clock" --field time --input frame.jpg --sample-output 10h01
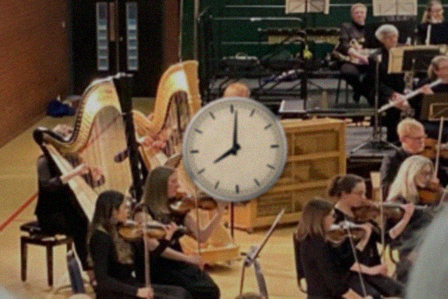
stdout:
8h01
